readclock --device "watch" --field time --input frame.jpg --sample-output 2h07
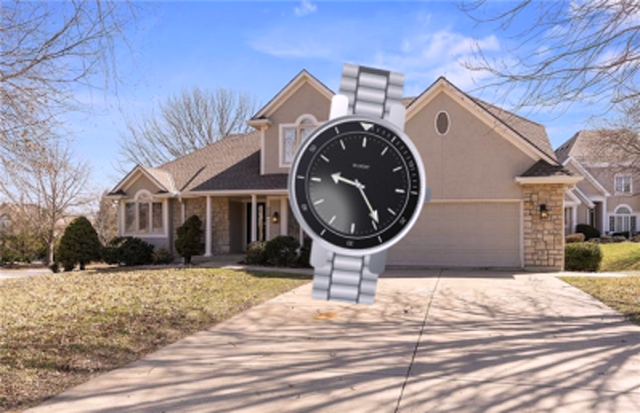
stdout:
9h24
